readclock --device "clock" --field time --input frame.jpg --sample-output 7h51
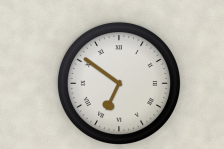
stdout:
6h51
